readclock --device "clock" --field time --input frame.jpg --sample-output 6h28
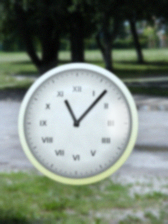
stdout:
11h07
